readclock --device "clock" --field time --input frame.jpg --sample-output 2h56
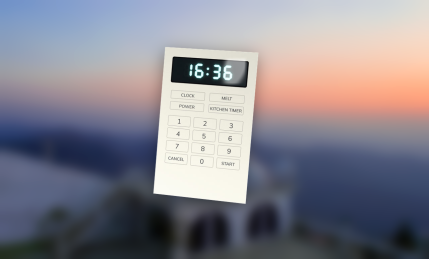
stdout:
16h36
